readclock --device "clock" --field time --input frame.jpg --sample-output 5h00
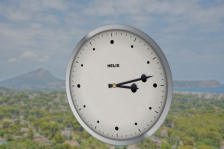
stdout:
3h13
